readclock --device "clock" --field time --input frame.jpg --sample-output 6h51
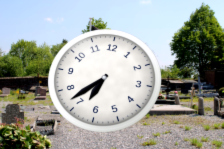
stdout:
6h37
